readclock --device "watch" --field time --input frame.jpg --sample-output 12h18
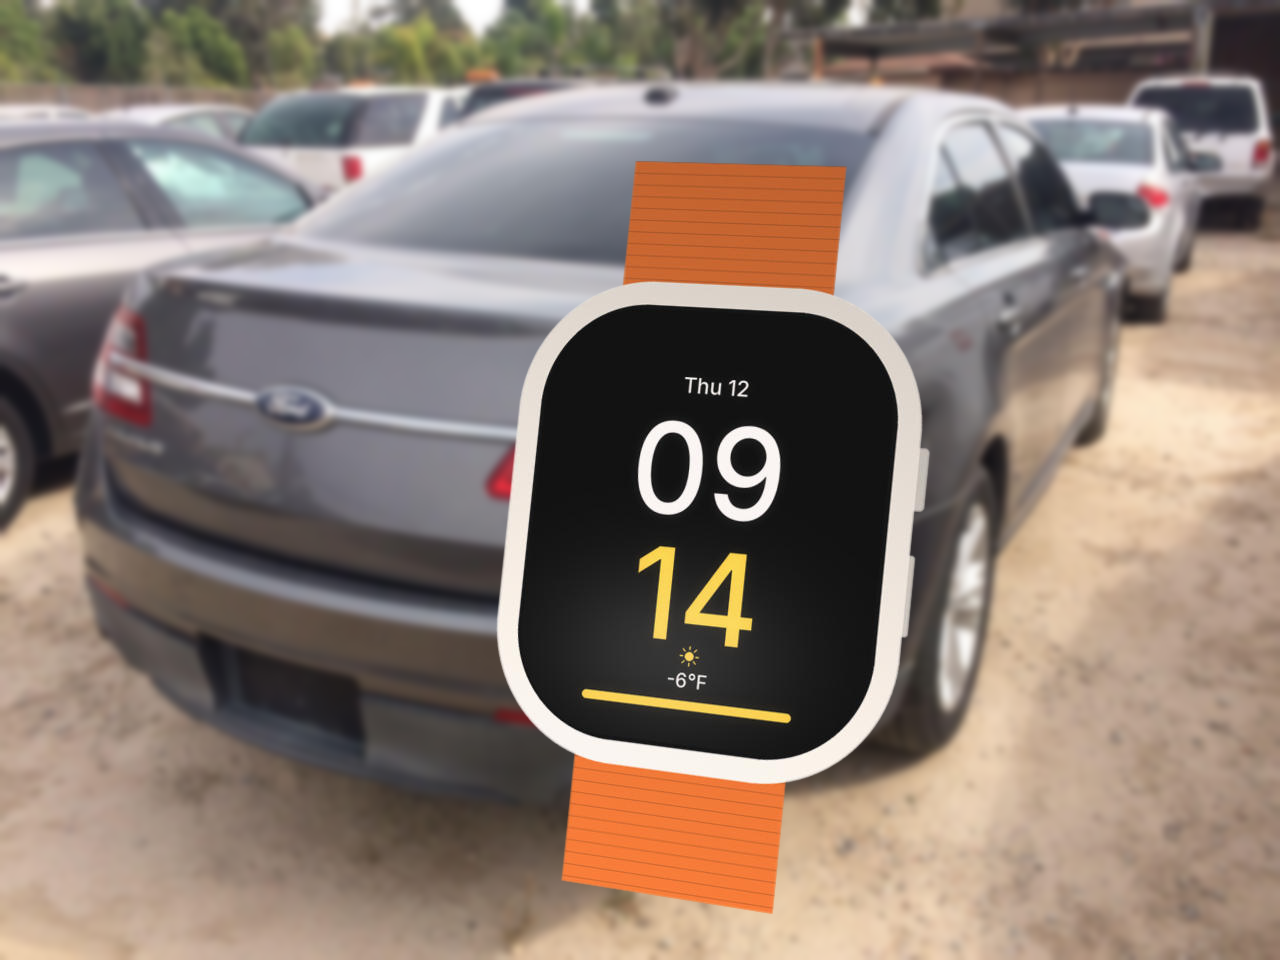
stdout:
9h14
